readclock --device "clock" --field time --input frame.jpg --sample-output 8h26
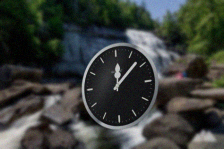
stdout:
12h08
